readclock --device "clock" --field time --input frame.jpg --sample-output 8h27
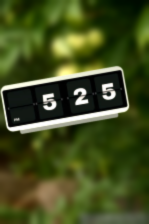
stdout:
5h25
